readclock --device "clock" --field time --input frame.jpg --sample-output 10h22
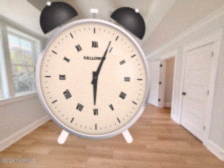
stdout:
6h04
